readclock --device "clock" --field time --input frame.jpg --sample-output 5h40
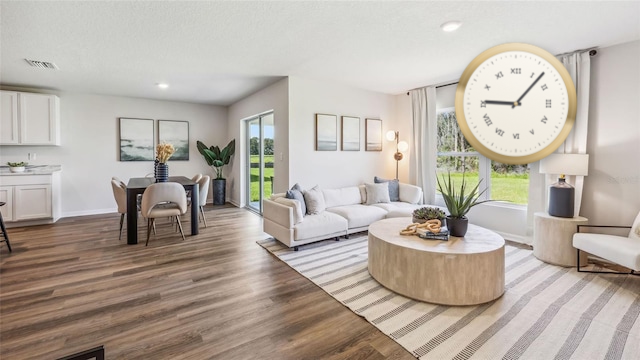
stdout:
9h07
